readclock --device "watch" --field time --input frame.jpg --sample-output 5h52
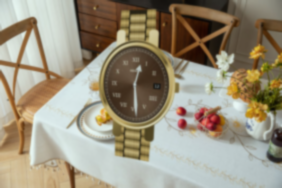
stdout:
12h29
